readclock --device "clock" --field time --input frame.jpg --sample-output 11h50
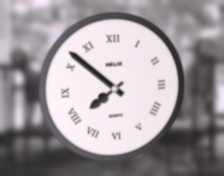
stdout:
7h52
